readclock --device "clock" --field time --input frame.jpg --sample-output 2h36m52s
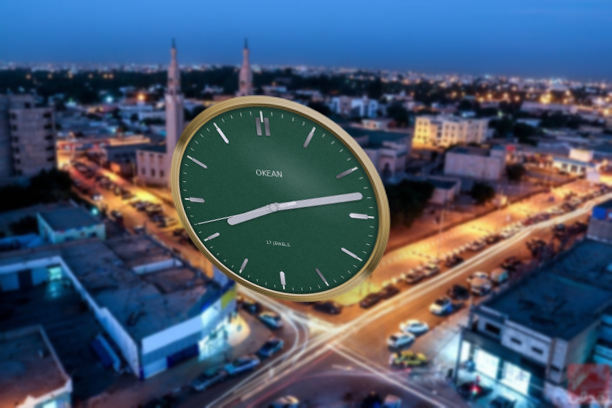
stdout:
8h12m42s
